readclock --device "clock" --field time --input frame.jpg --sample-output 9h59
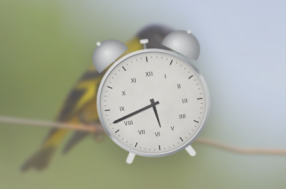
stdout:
5h42
